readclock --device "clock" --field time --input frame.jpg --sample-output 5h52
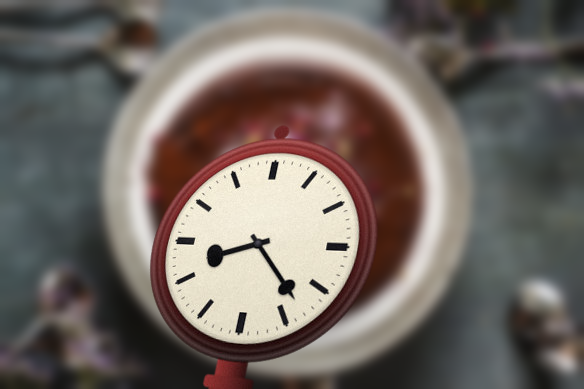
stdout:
8h23
